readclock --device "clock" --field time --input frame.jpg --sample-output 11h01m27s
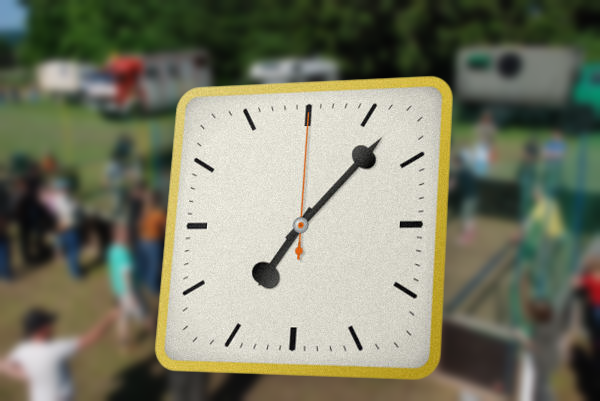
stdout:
7h07m00s
